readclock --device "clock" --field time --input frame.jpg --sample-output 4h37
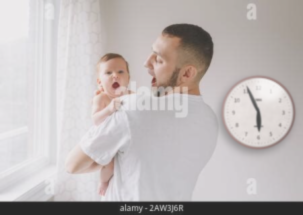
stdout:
5h56
